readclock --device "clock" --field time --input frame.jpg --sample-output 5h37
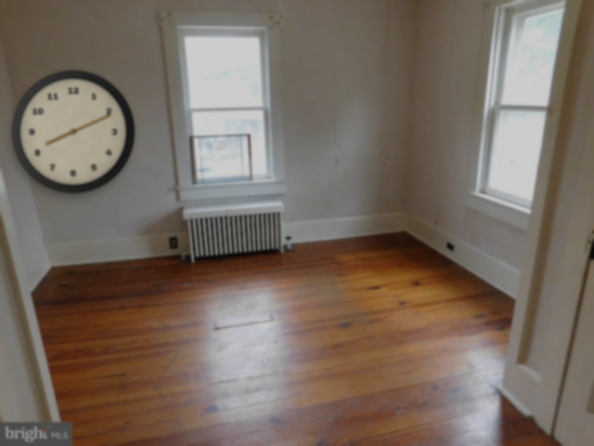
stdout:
8h11
